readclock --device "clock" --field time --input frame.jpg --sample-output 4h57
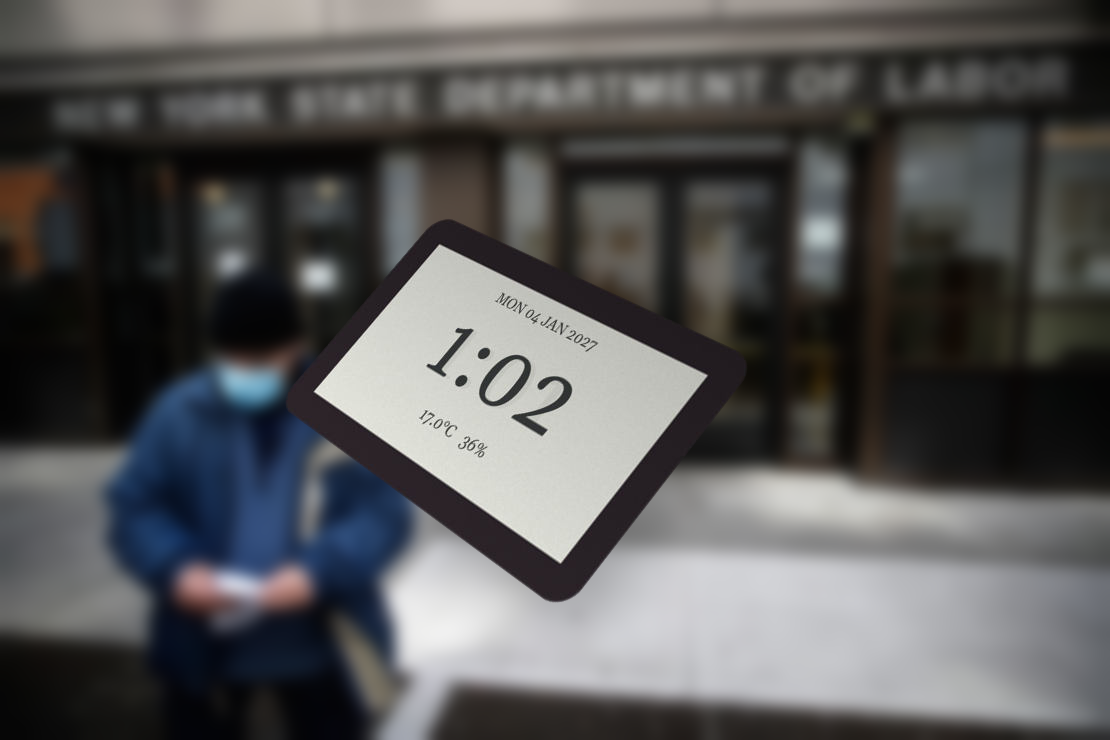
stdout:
1h02
